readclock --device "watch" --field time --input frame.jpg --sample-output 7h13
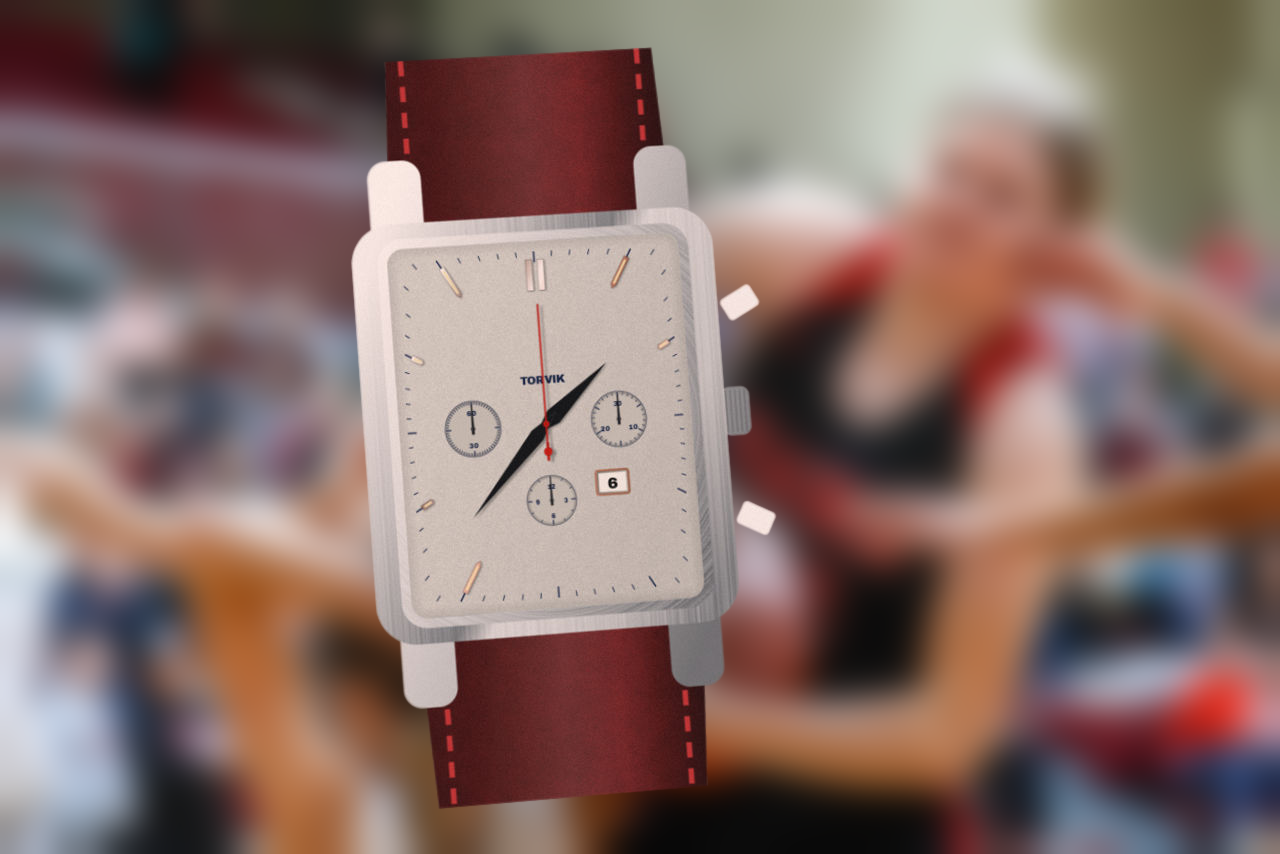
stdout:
1h37
